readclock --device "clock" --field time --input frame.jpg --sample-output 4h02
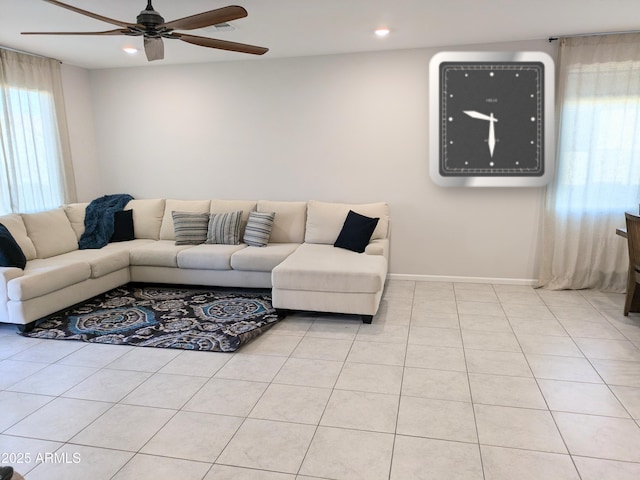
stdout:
9h30
